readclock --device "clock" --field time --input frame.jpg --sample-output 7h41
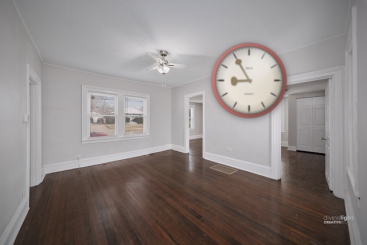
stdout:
8h55
